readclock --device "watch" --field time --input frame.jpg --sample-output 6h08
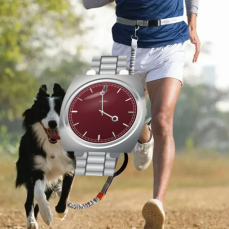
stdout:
3h59
